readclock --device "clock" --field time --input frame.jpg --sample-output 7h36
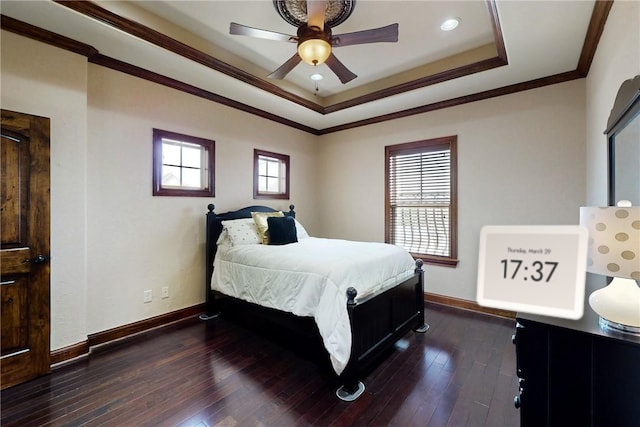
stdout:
17h37
